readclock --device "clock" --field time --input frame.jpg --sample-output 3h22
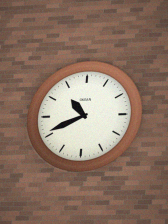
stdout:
10h41
